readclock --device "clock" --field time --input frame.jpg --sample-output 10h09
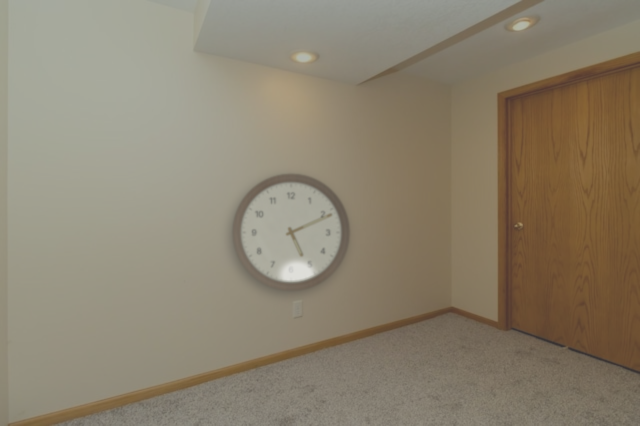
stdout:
5h11
